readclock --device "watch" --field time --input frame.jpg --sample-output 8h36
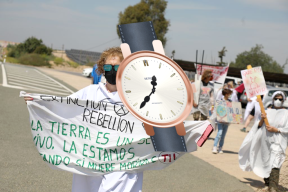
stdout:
12h38
